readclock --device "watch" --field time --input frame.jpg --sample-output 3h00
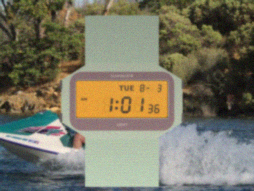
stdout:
1h01
